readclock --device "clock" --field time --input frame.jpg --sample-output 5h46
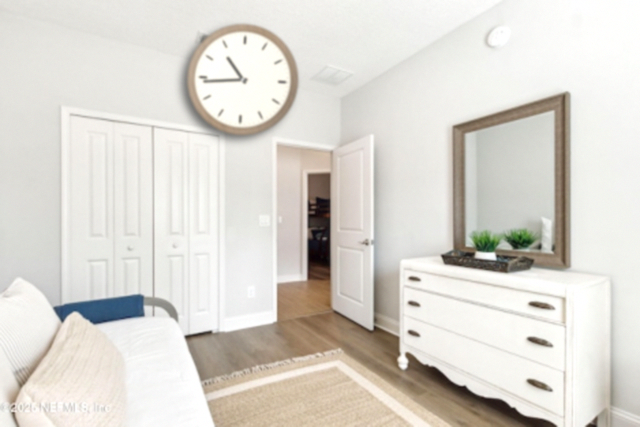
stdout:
10h44
